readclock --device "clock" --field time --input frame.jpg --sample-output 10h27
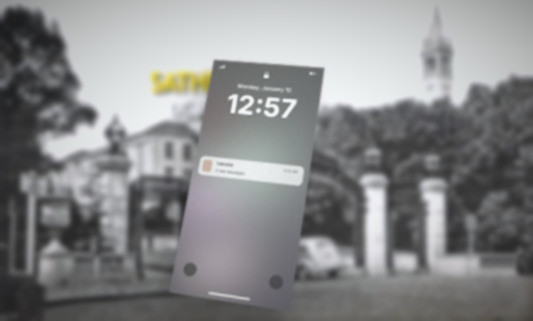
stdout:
12h57
